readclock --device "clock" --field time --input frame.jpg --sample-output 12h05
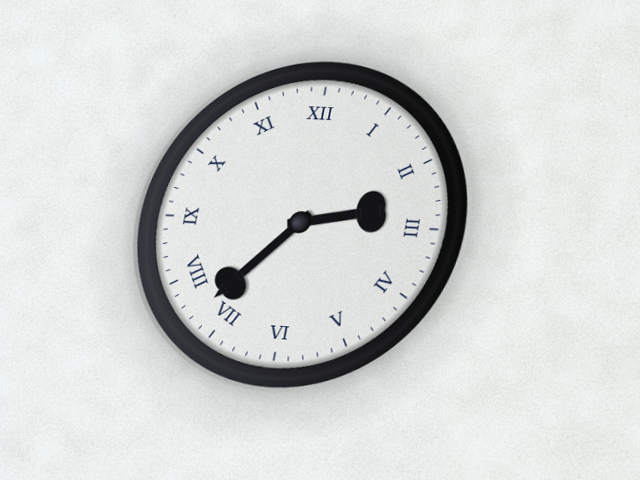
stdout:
2h37
